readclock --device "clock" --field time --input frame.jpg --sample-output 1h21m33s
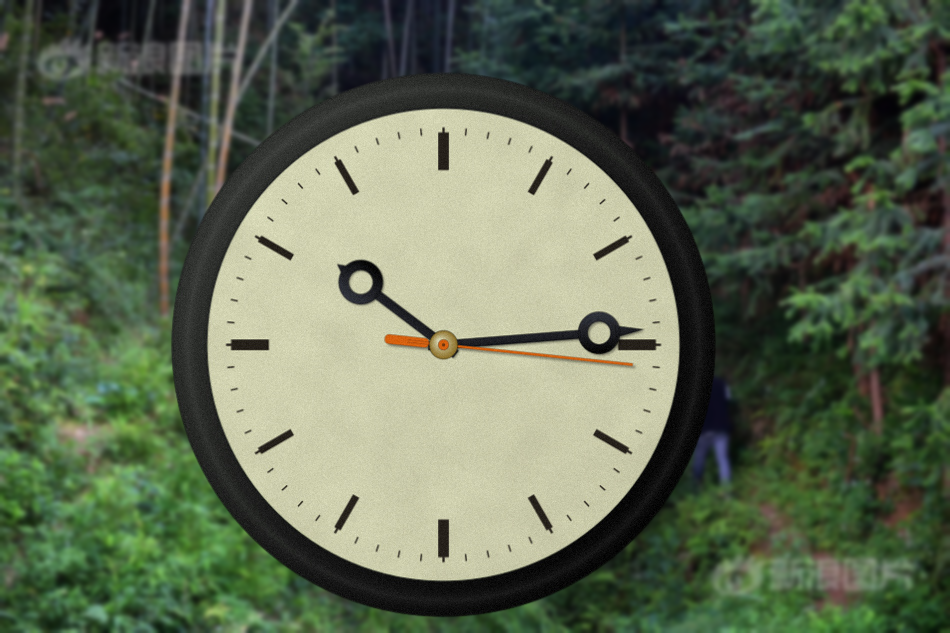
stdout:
10h14m16s
